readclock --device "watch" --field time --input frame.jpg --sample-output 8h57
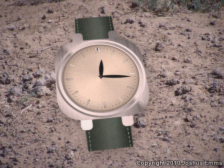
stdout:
12h16
